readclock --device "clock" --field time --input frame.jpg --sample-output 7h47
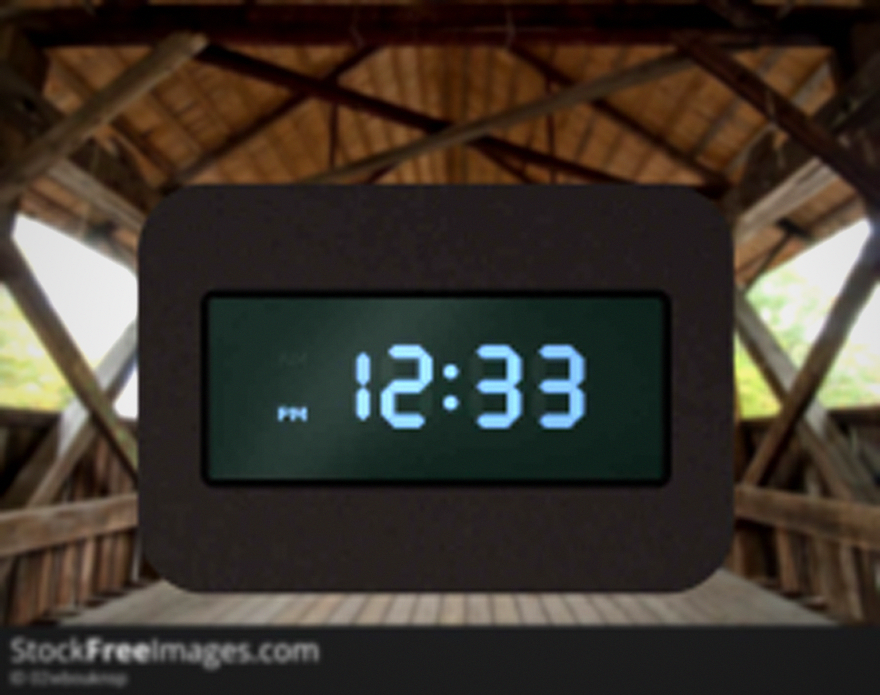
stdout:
12h33
